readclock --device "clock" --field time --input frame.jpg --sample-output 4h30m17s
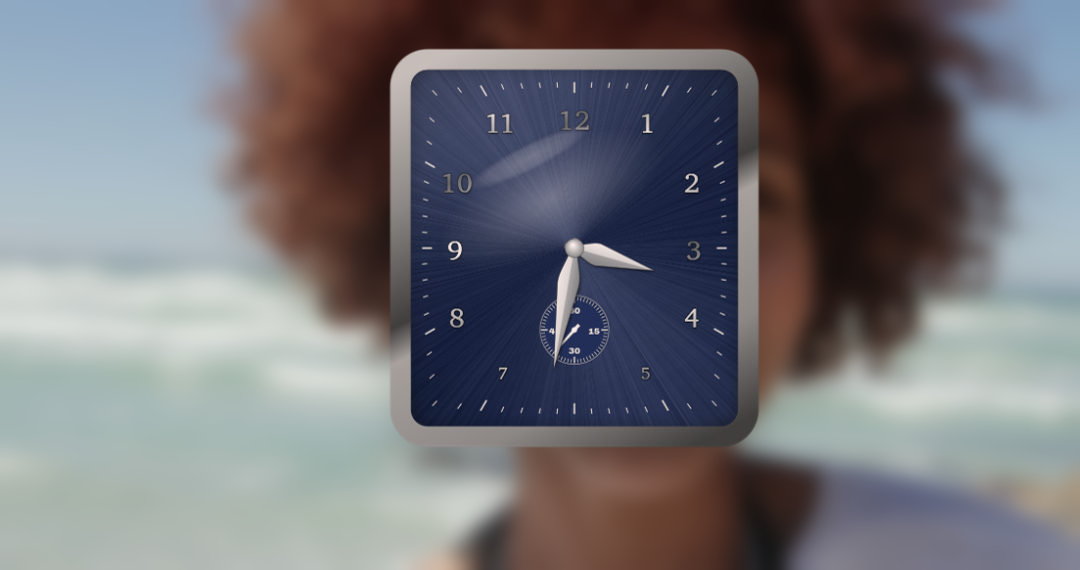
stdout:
3h31m37s
